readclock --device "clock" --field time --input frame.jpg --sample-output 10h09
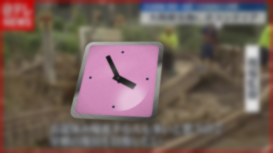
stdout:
3h55
